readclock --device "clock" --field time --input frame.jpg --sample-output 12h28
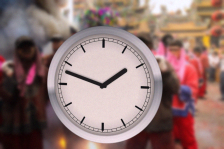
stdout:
1h48
